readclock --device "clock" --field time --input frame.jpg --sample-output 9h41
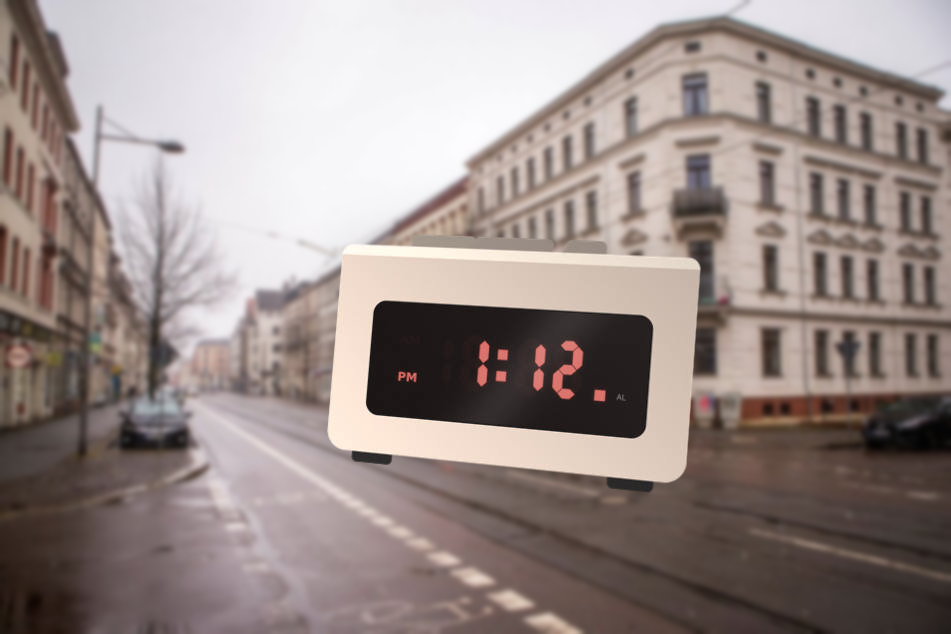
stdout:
1h12
